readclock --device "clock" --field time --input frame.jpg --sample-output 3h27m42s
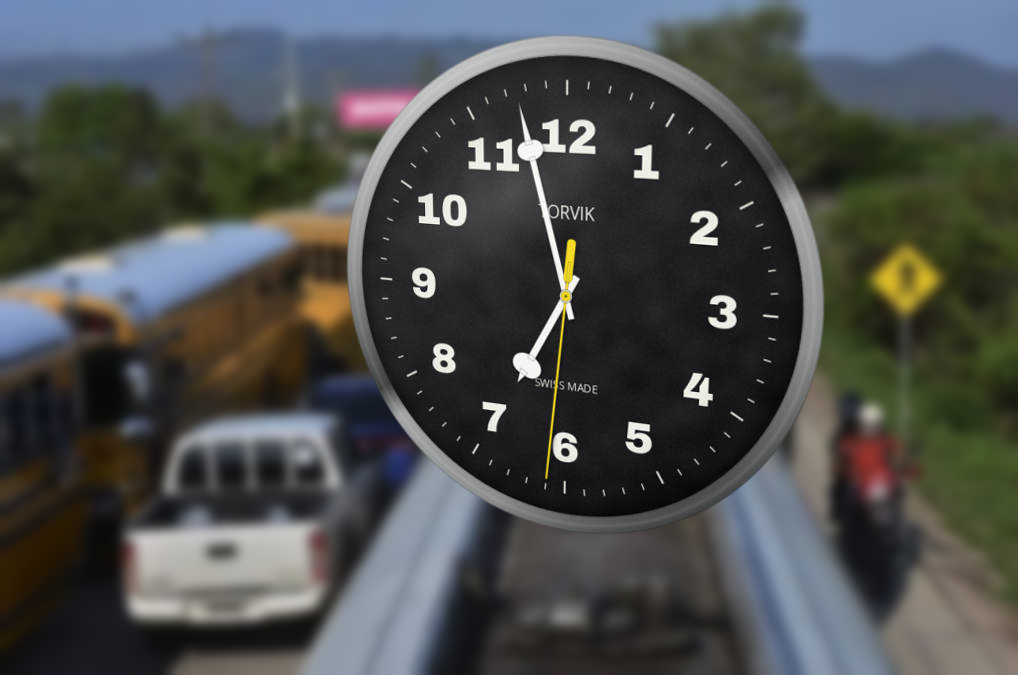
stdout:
6h57m31s
